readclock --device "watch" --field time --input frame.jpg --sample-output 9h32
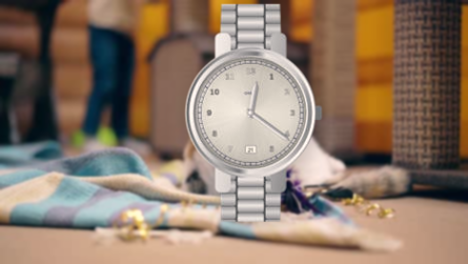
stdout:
12h21
